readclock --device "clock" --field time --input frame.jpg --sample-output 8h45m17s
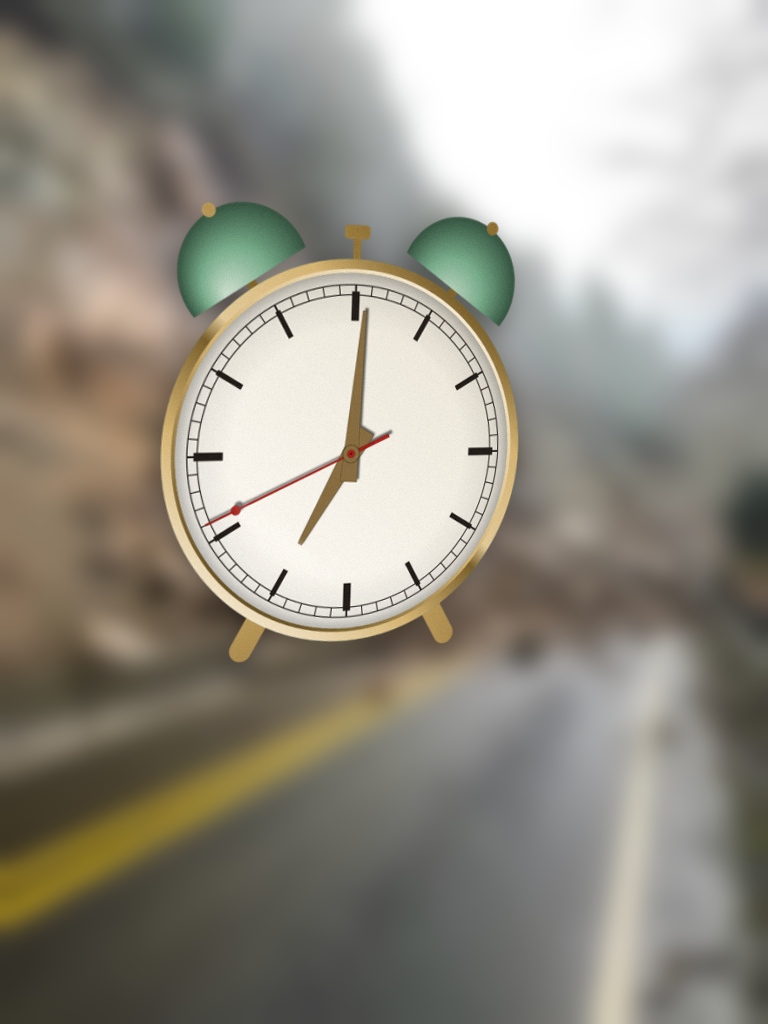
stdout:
7h00m41s
